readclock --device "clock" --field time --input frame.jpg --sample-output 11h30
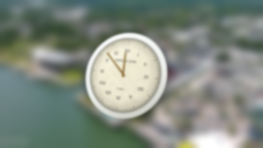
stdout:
11h52
